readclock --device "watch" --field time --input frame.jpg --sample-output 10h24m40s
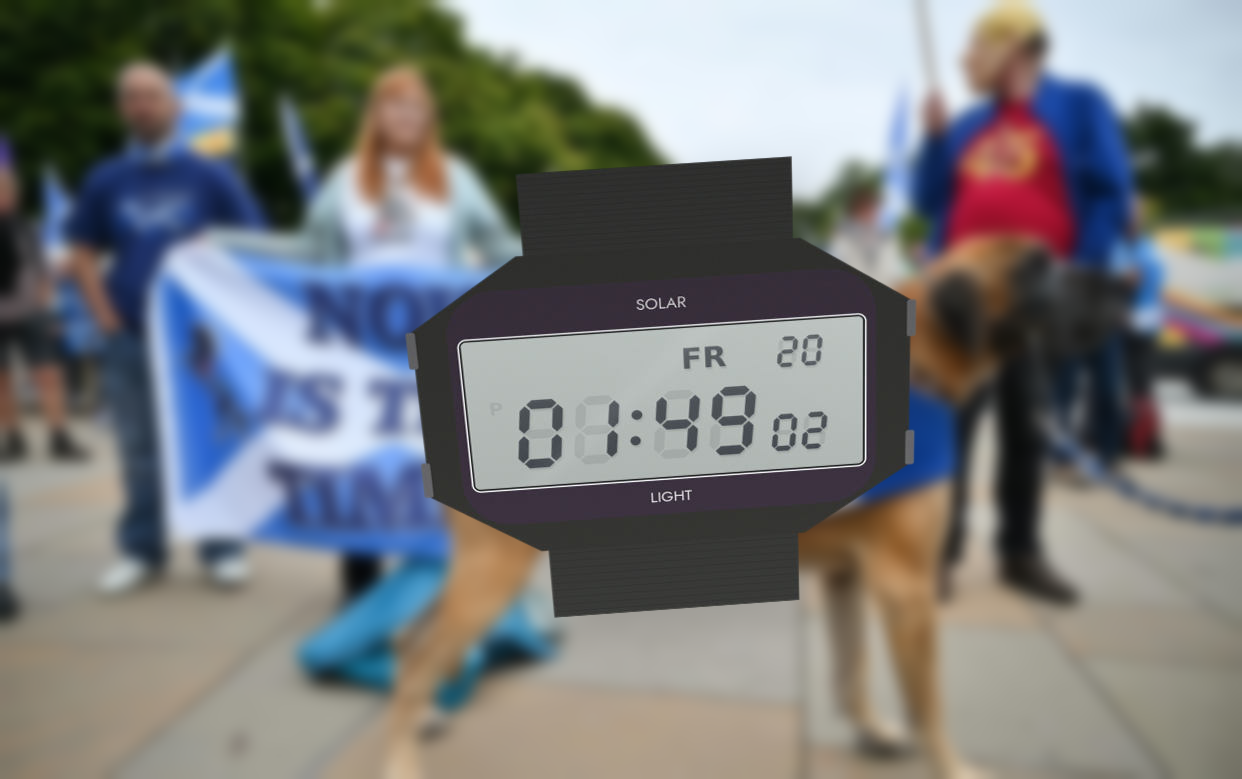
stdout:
1h49m02s
